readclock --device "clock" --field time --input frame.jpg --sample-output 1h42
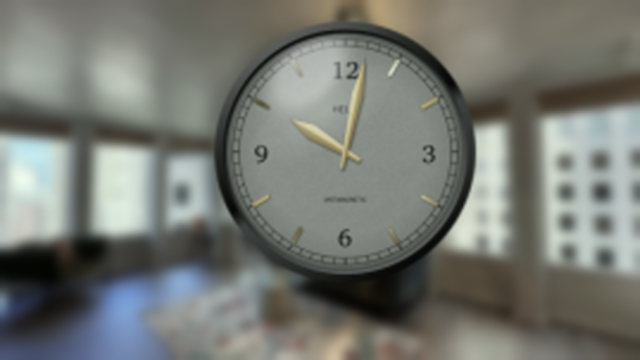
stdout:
10h02
